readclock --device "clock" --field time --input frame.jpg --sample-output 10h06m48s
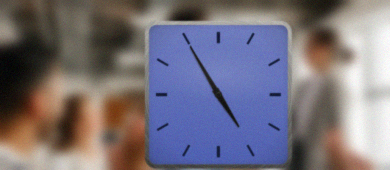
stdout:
4h54m55s
